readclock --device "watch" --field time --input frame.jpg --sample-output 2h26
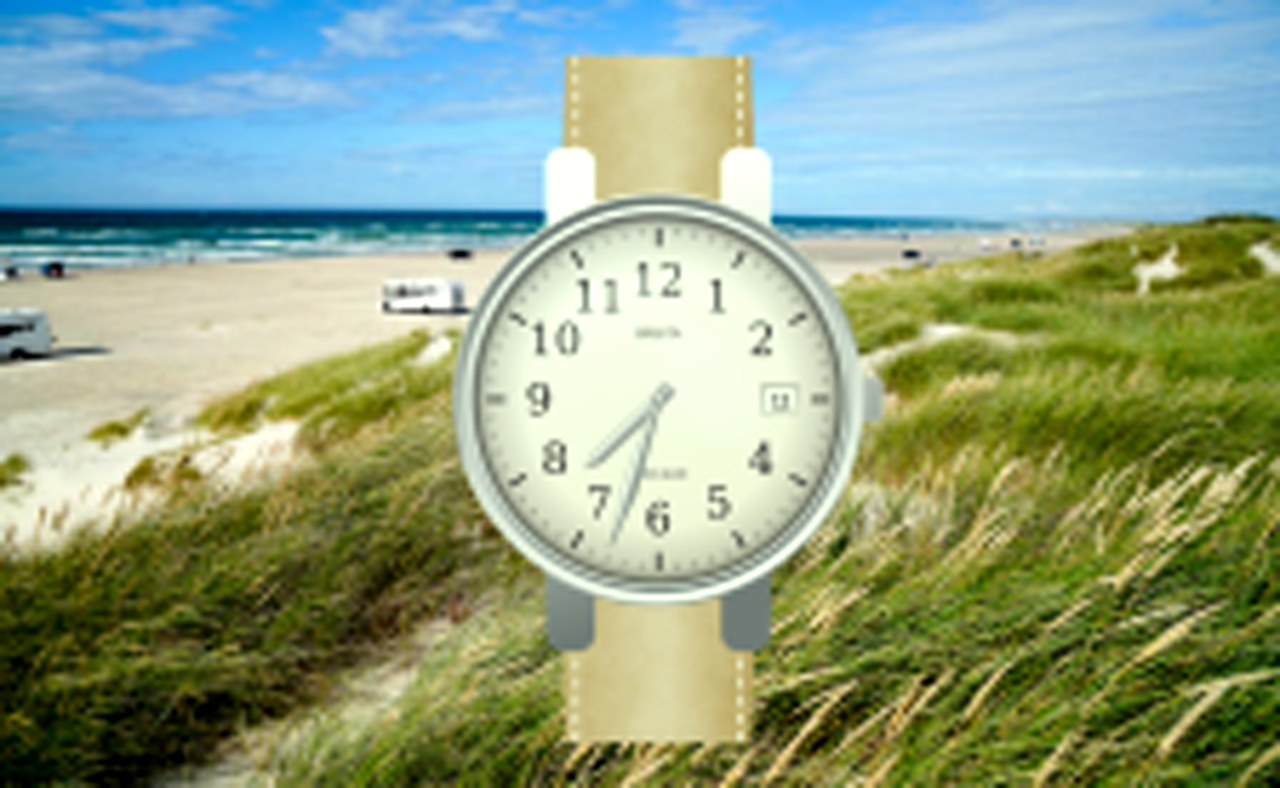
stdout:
7h33
